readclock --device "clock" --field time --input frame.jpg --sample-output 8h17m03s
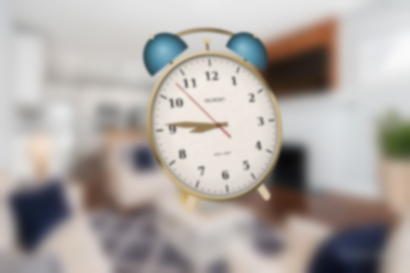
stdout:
8h45m53s
